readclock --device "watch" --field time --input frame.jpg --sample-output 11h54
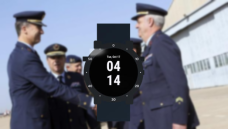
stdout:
4h14
